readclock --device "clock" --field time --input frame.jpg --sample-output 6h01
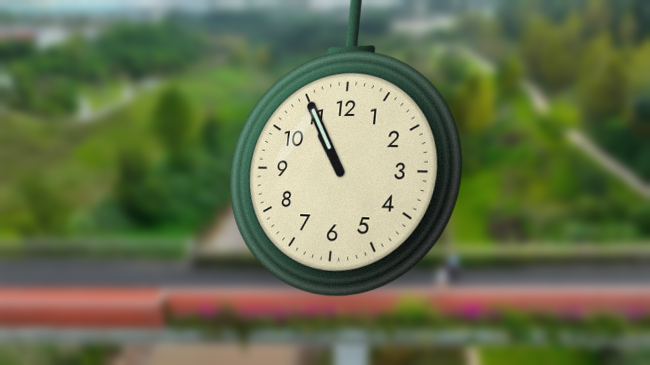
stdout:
10h55
